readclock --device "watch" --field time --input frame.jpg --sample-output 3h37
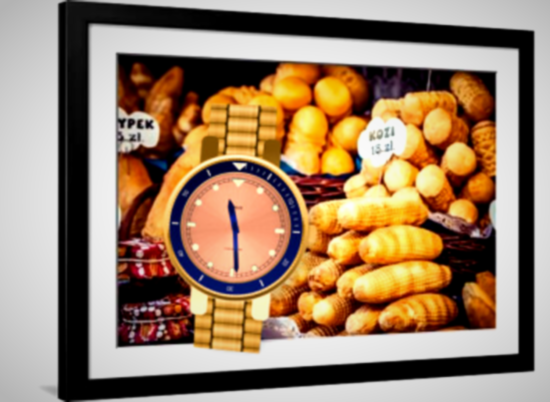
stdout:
11h29
